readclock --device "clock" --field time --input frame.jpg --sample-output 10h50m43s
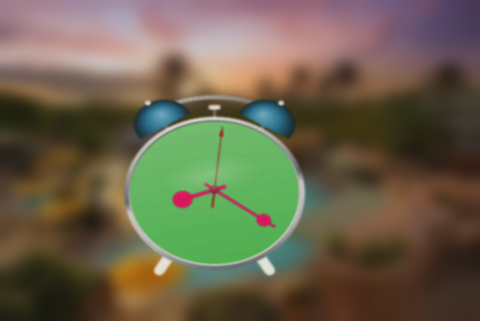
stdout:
8h21m01s
